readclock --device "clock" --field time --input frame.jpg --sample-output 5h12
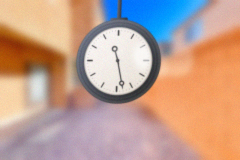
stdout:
11h28
